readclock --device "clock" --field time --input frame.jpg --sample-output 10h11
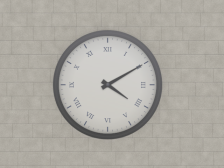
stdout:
4h10
